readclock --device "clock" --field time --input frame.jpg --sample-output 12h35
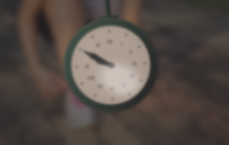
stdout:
9h50
